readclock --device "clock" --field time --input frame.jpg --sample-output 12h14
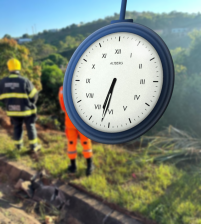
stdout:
6h32
